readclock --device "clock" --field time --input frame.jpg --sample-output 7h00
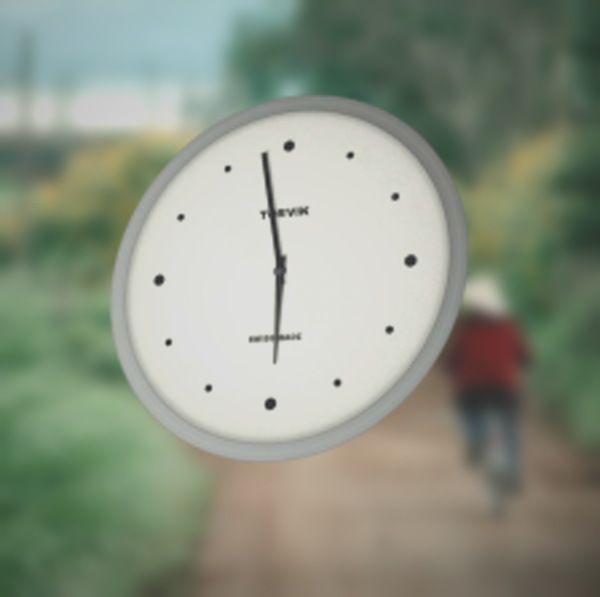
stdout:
5h58
